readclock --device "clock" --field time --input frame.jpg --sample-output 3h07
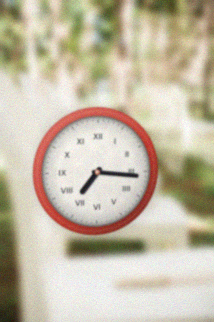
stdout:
7h16
